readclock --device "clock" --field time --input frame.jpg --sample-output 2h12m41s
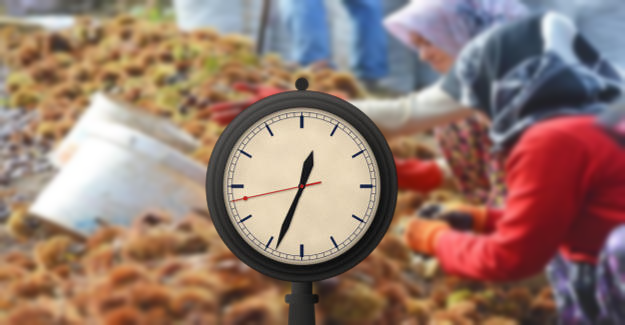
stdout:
12h33m43s
